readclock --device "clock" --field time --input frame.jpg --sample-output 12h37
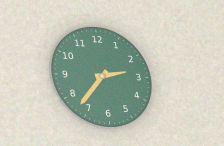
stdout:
2h37
